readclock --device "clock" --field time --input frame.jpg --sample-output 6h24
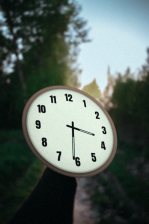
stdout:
3h31
